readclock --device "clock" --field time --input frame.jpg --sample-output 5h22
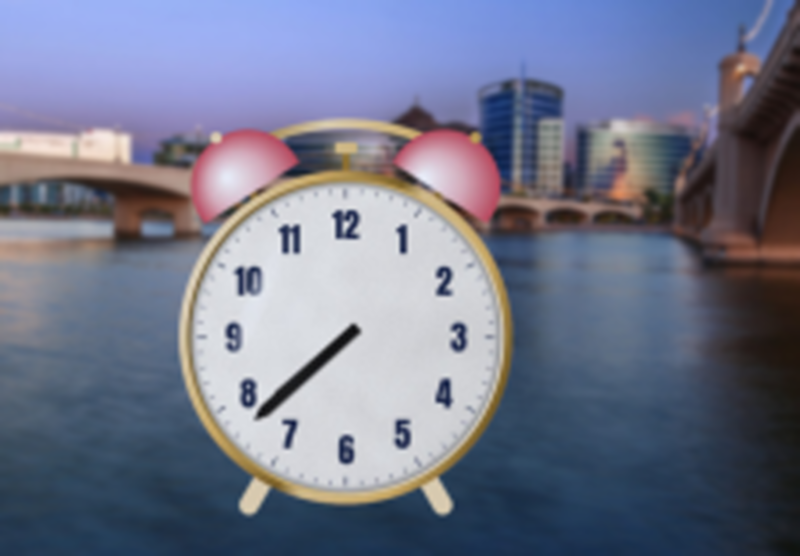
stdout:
7h38
